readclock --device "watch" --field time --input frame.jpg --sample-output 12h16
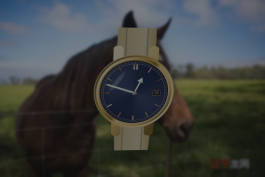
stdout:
12h48
